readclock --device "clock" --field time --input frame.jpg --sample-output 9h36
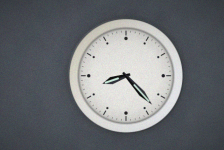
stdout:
8h23
